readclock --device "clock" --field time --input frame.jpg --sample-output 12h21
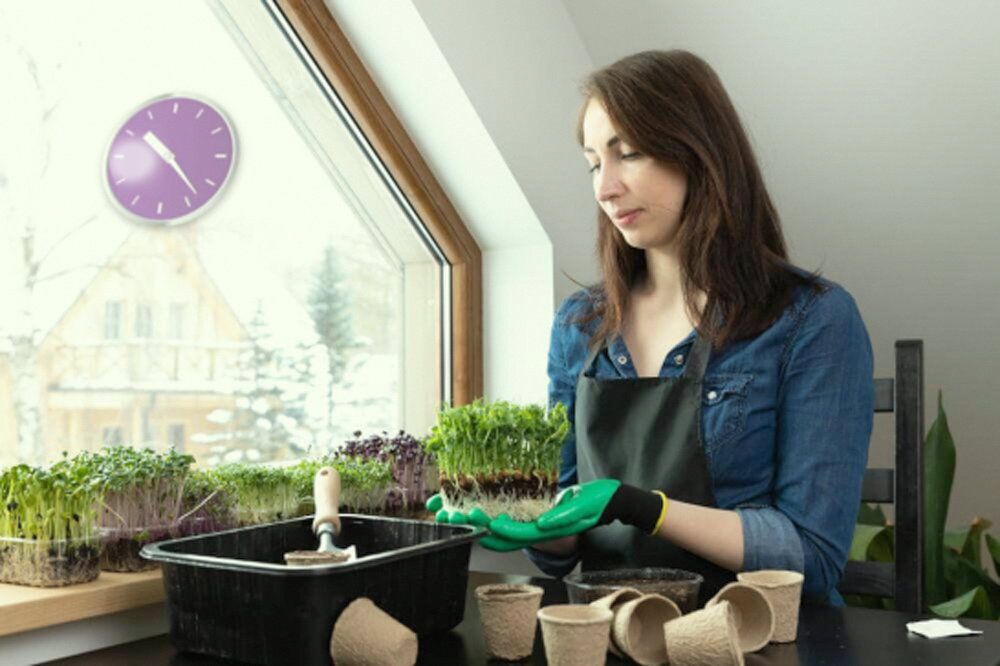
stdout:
10h23
